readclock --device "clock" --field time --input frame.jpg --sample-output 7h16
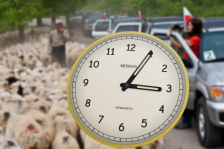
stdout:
3h05
